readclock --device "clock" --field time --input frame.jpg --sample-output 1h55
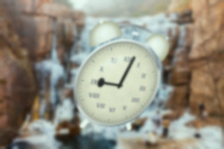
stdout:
9h02
